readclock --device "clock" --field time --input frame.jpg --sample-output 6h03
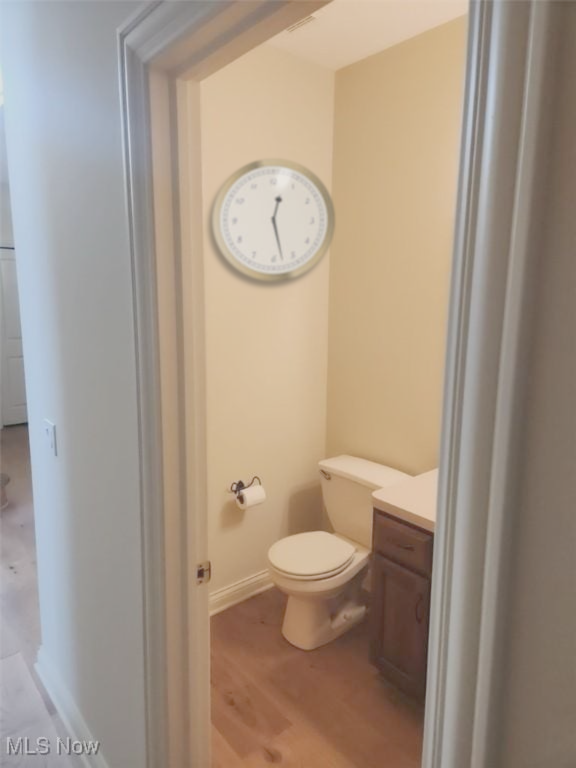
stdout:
12h28
